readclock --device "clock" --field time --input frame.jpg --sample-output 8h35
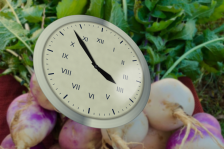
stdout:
3h53
